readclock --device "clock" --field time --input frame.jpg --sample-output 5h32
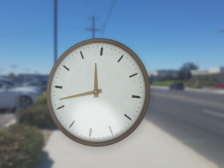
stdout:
11h42
